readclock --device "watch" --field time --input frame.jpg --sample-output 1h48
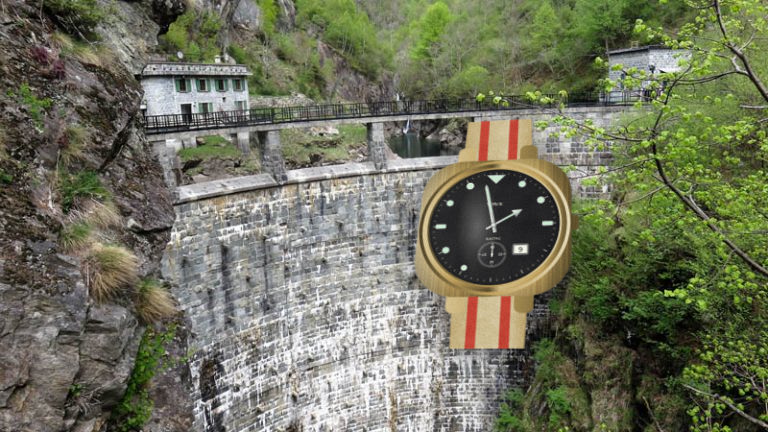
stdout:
1h58
